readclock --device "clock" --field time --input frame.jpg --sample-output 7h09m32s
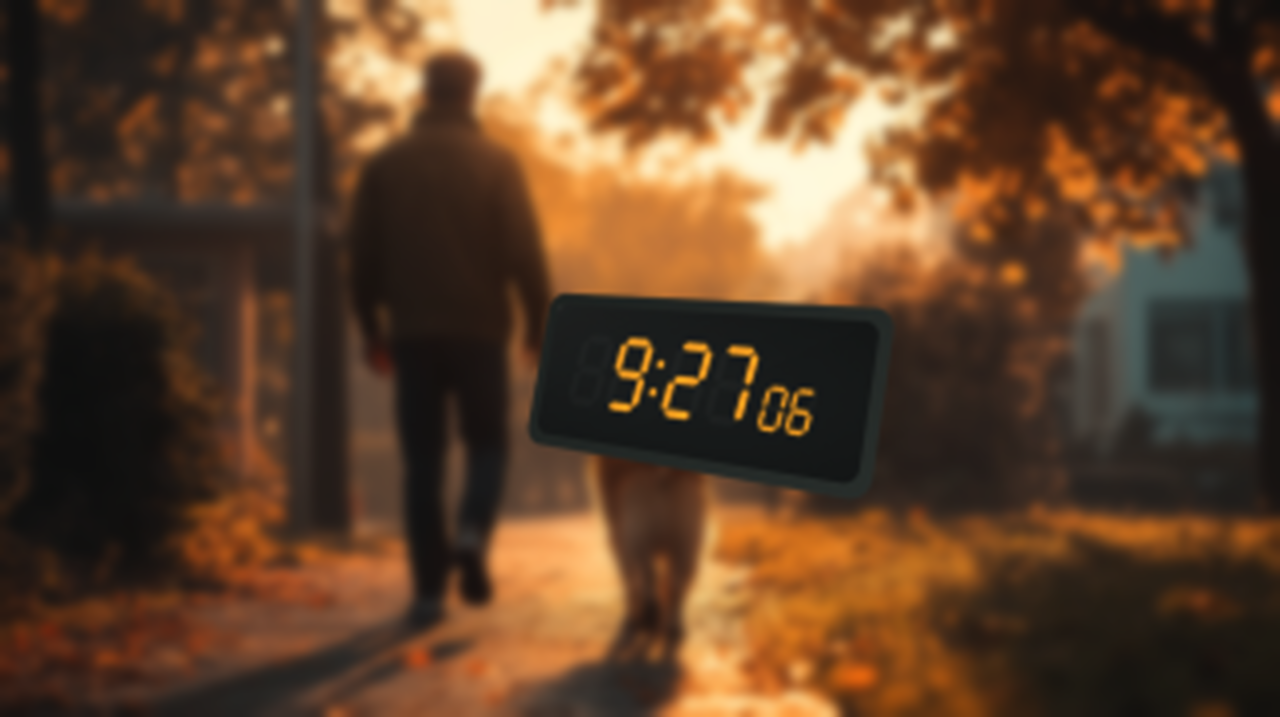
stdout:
9h27m06s
